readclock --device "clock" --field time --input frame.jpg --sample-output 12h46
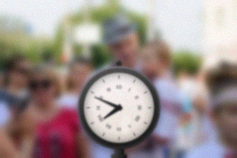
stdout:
7h49
